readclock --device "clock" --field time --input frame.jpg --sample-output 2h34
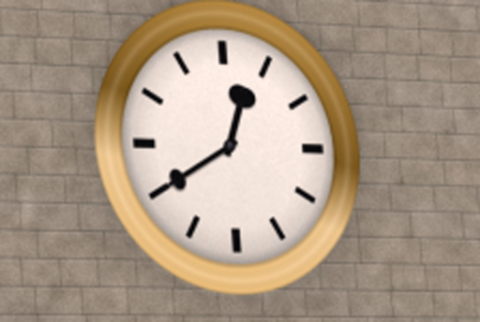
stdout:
12h40
